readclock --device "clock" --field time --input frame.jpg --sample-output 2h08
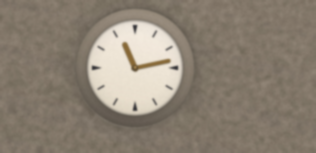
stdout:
11h13
